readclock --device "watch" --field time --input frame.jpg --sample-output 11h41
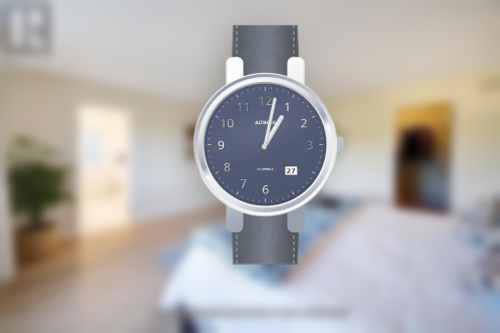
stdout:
1h02
